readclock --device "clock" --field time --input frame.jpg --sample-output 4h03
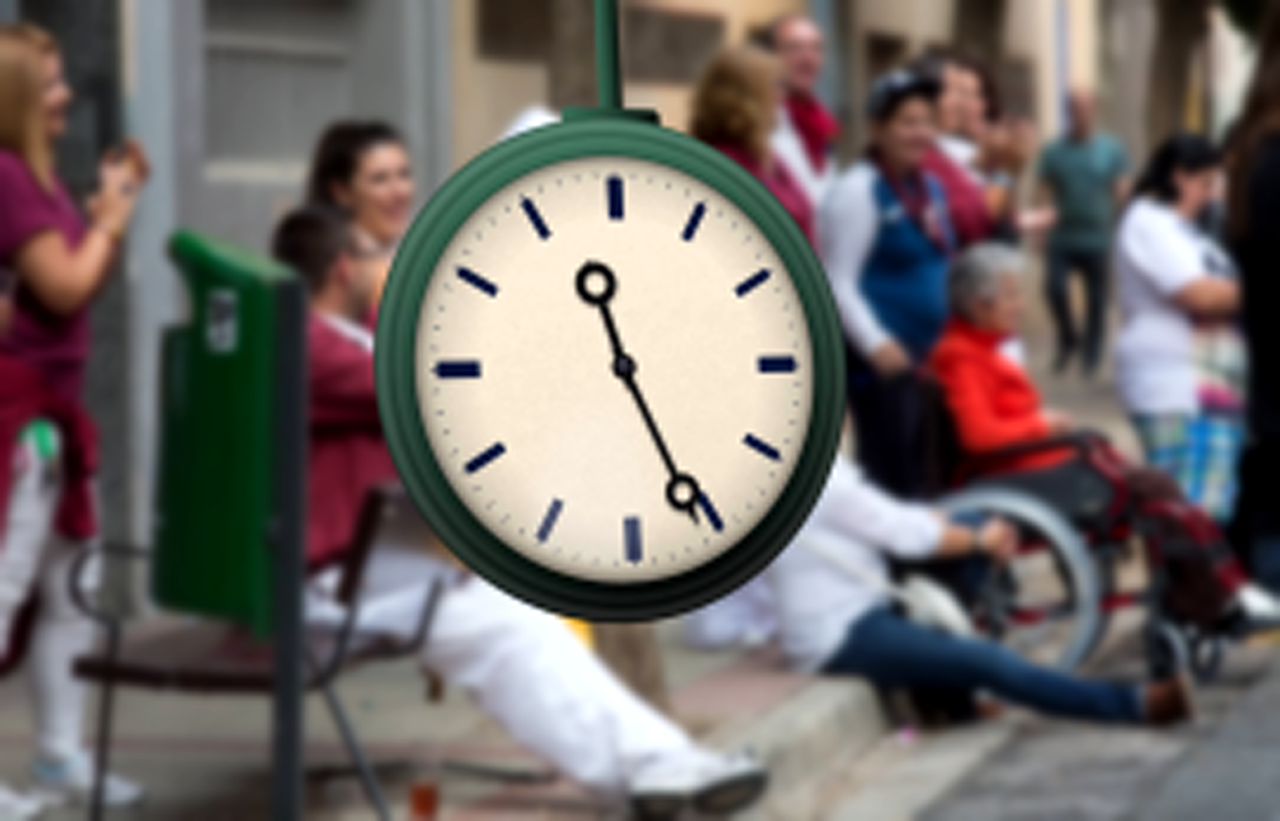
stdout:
11h26
